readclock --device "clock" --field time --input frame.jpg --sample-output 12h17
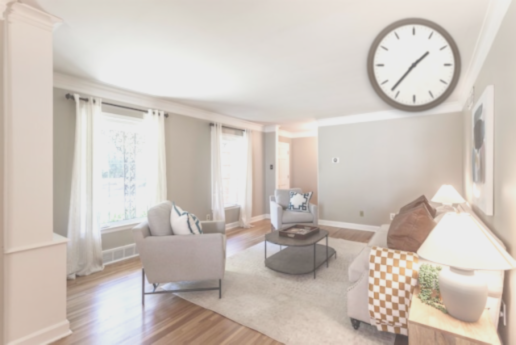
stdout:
1h37
